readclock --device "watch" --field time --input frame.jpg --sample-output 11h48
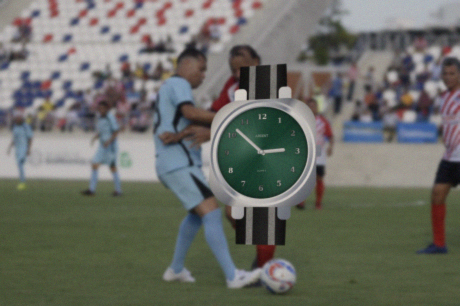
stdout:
2h52
